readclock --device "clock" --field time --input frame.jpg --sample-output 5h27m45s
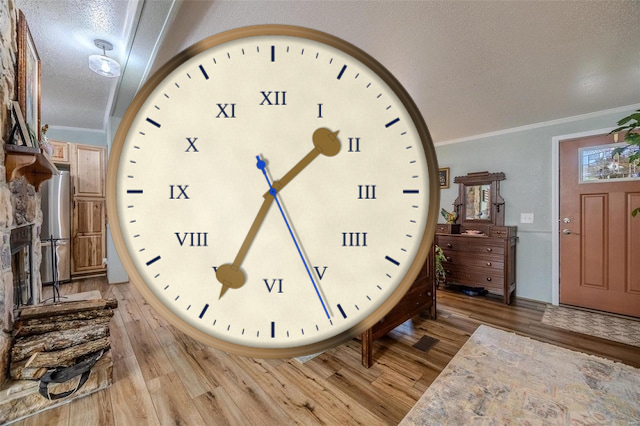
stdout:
1h34m26s
